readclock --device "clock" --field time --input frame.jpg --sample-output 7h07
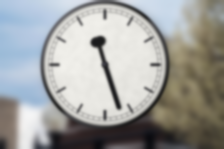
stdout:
11h27
